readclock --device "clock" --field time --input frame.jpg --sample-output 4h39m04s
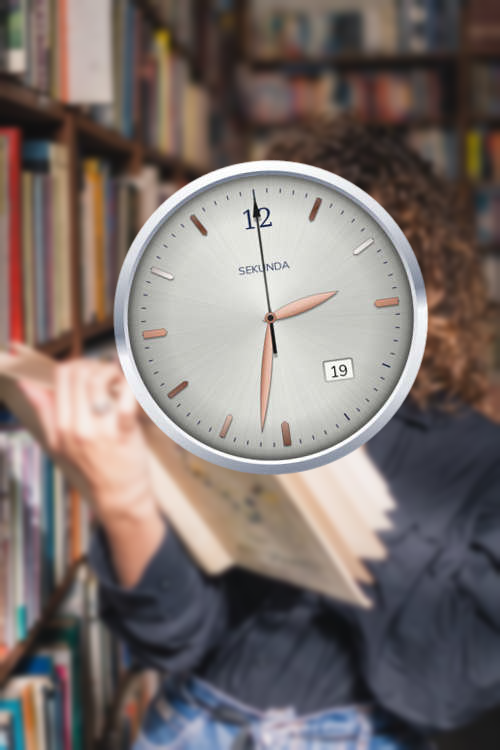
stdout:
2h32m00s
